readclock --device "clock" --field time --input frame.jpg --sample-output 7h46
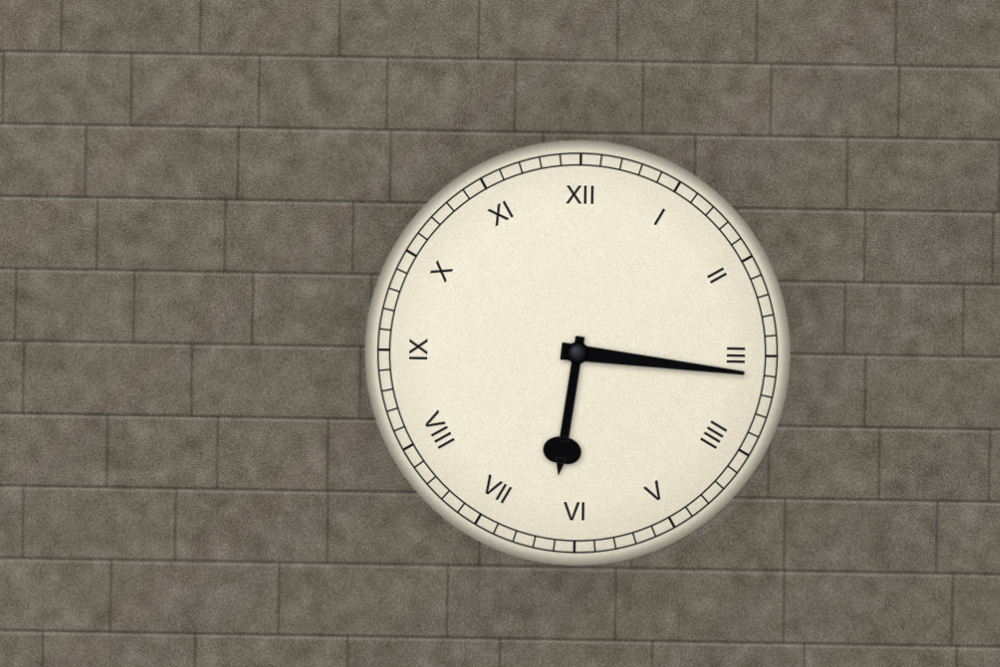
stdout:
6h16
